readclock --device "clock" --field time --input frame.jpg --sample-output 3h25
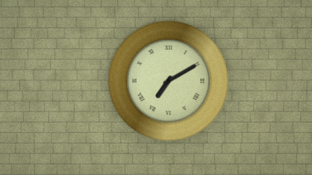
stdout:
7h10
